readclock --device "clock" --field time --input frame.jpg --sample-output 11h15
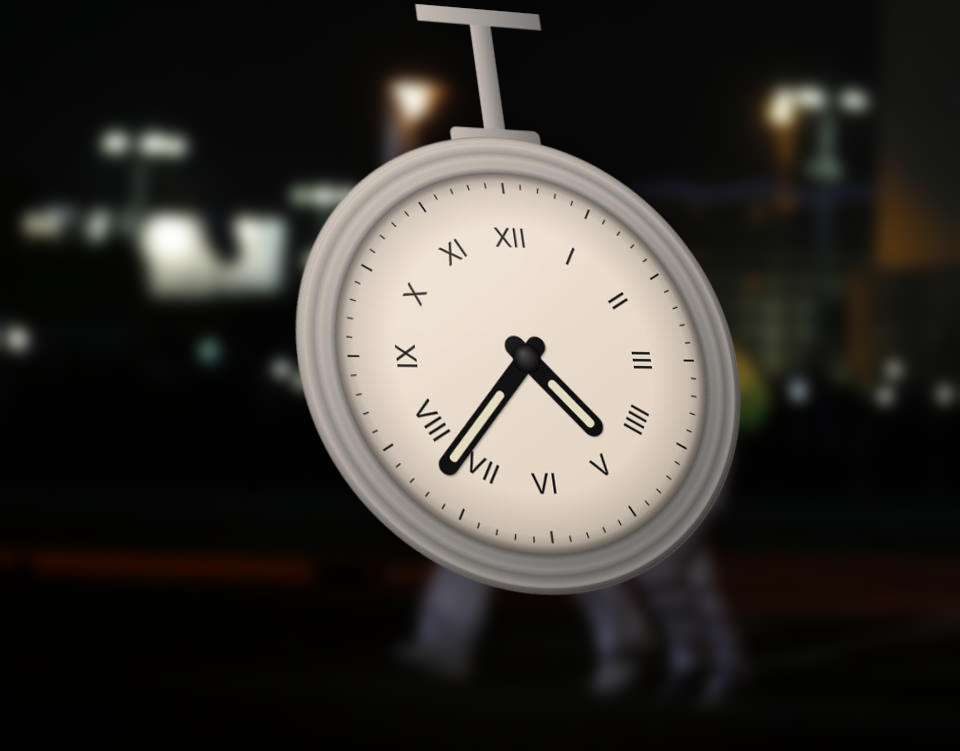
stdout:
4h37
